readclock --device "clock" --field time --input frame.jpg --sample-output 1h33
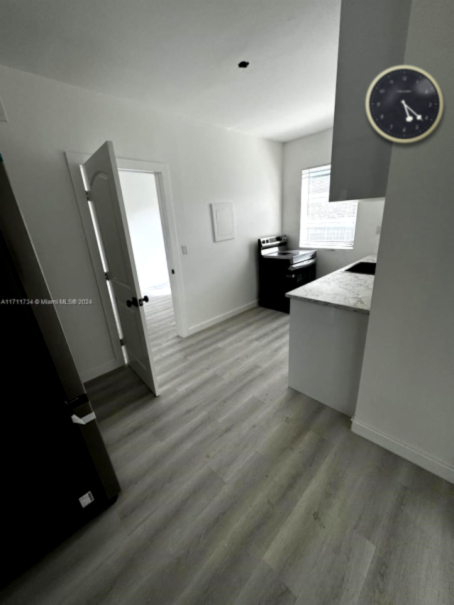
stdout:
5h22
